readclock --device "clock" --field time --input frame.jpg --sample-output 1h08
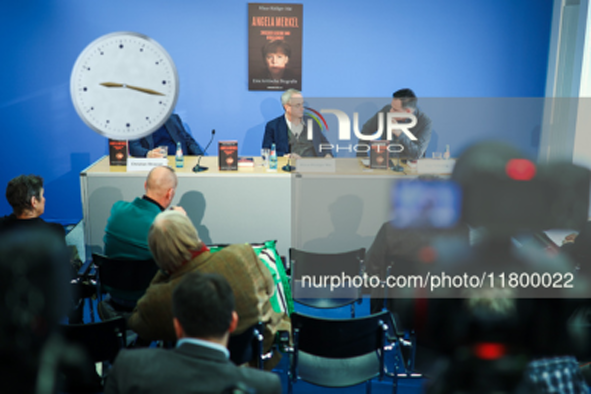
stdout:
9h18
